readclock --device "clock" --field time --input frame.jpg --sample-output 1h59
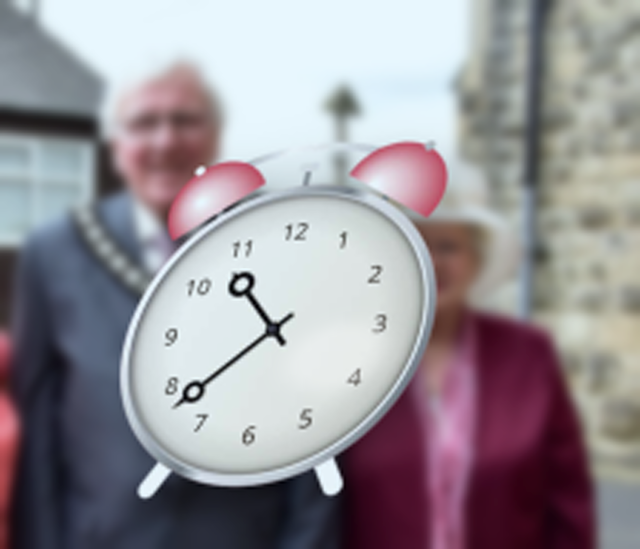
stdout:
10h38
